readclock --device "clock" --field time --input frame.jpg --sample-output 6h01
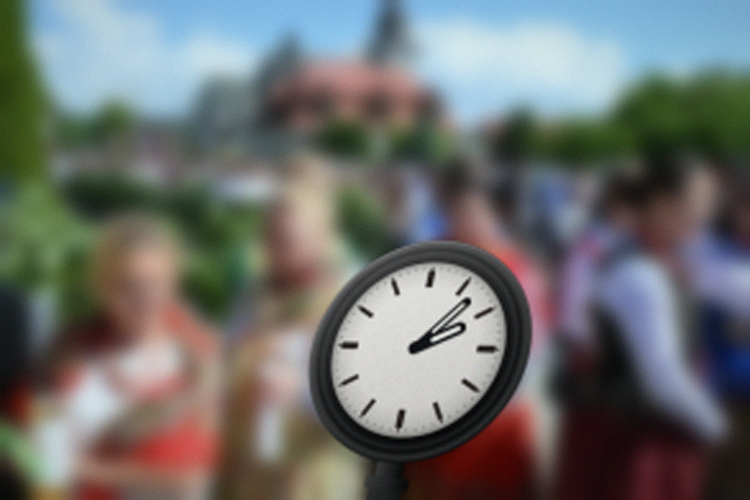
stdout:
2h07
